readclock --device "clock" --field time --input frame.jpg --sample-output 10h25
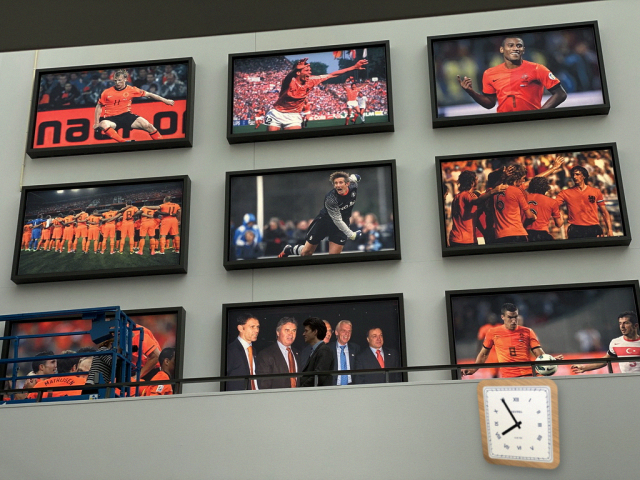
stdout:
7h55
